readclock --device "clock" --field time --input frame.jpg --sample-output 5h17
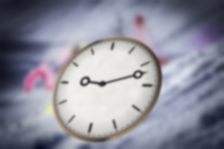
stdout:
9h12
